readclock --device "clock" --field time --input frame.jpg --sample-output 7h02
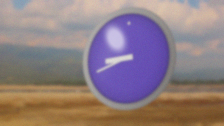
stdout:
8h41
